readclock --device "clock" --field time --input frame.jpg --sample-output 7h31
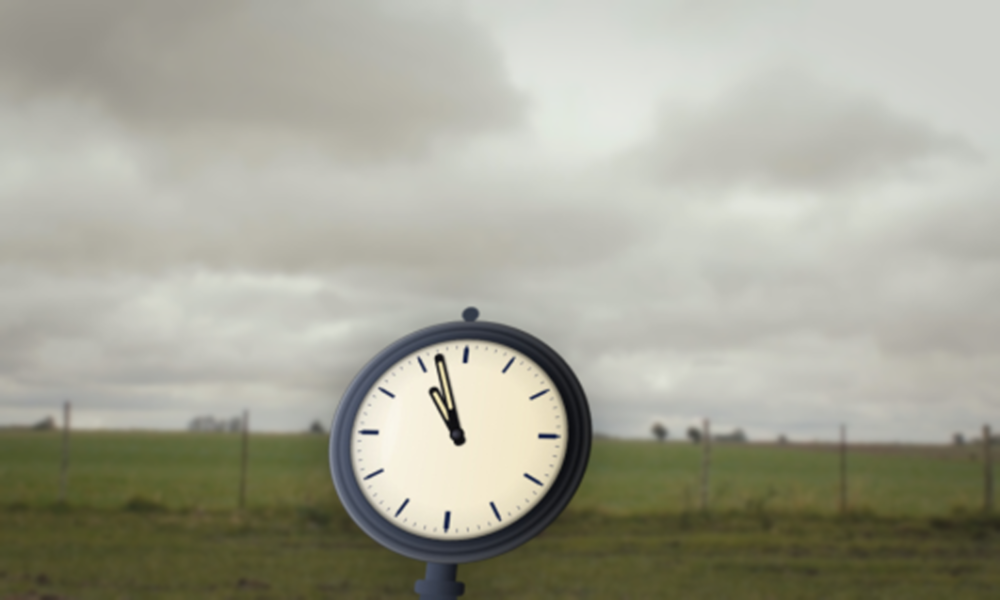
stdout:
10h57
